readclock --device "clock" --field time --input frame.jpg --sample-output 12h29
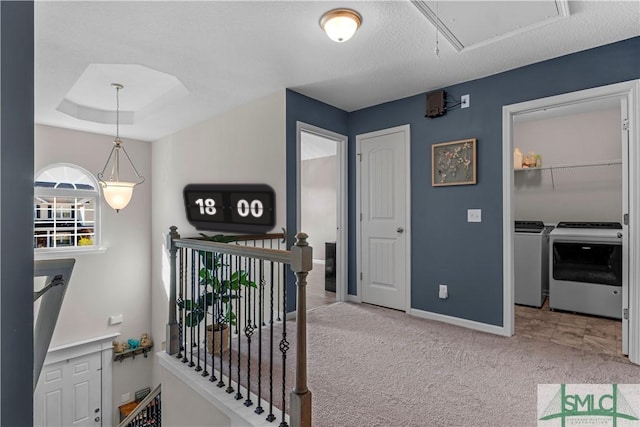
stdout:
18h00
